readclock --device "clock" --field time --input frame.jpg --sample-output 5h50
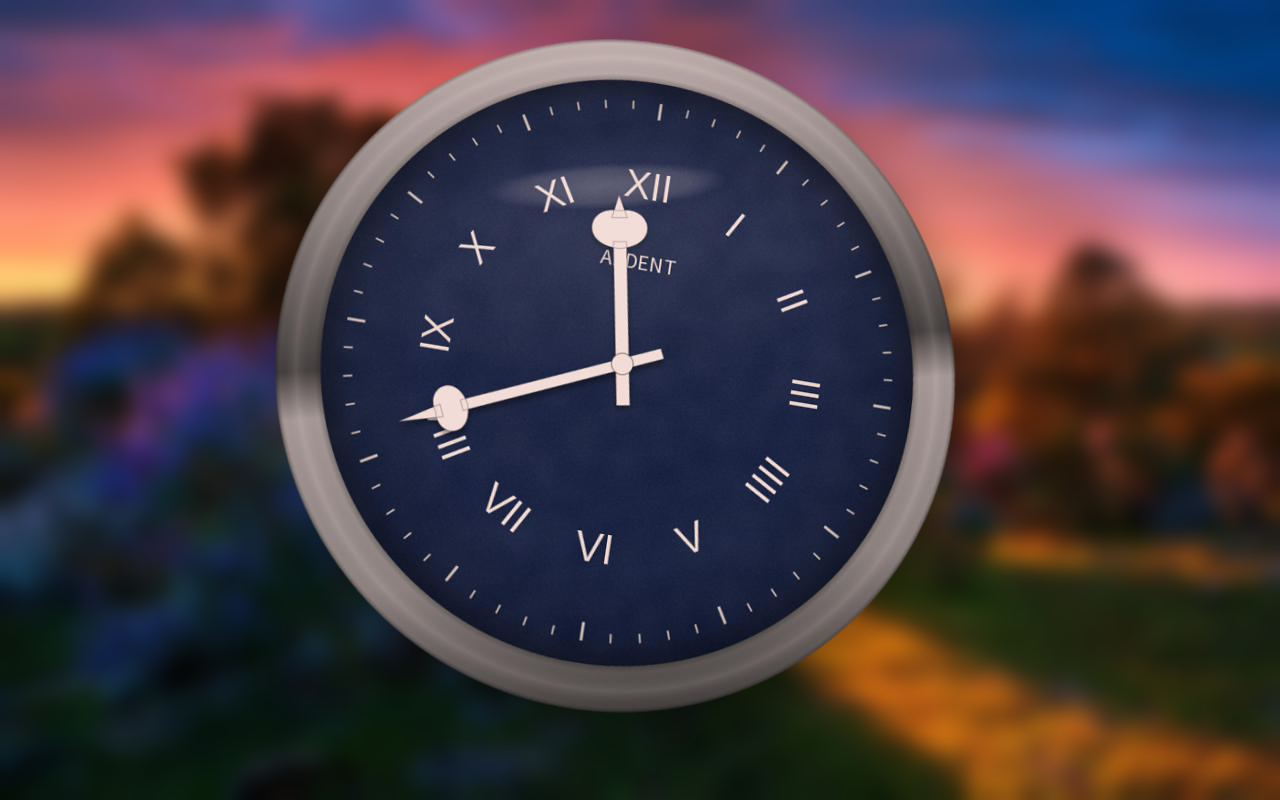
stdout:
11h41
